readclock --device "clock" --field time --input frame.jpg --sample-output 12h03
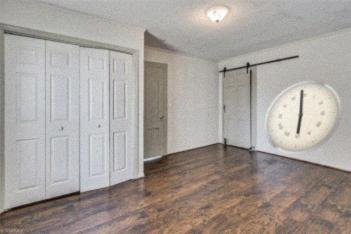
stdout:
5h59
